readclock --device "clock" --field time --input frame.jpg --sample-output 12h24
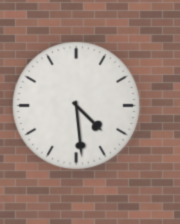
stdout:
4h29
